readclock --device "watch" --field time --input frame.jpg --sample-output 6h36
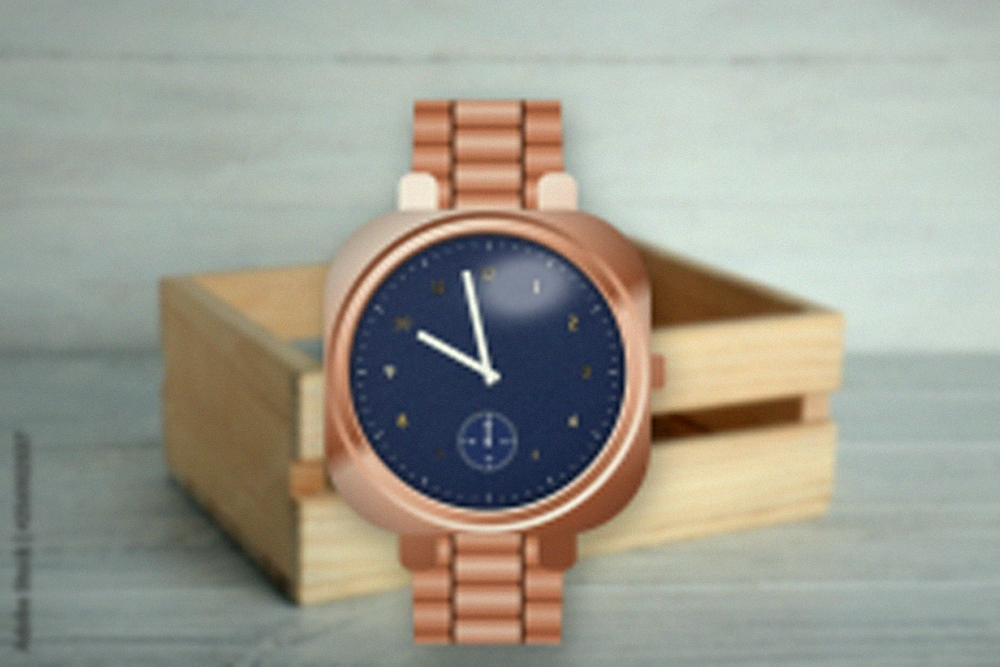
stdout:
9h58
